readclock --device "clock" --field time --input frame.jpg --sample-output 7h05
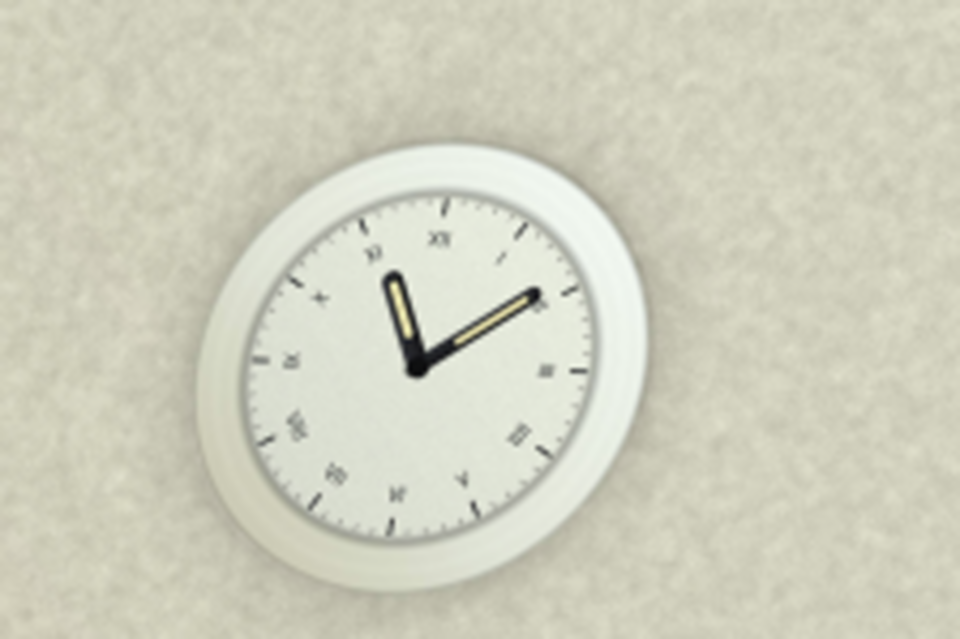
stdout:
11h09
